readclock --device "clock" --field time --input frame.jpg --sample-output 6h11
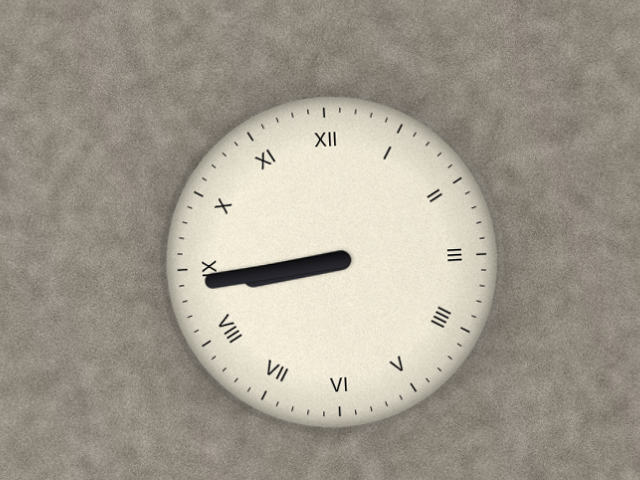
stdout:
8h44
